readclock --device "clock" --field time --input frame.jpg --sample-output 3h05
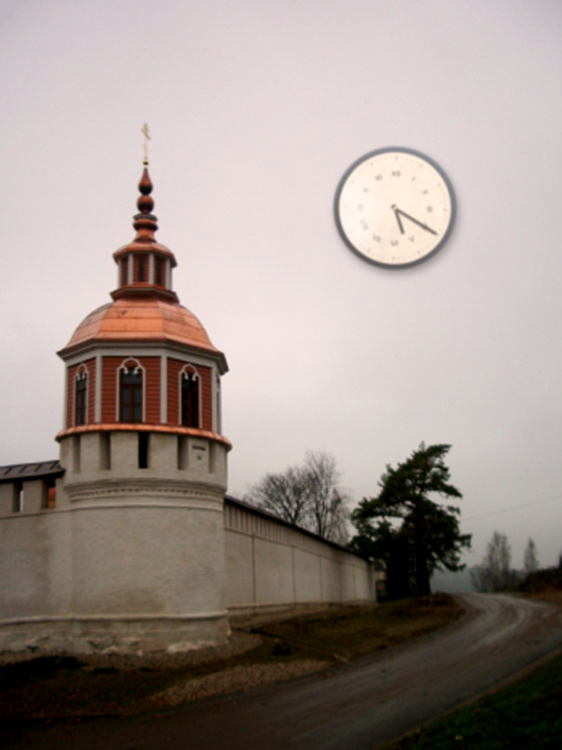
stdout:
5h20
